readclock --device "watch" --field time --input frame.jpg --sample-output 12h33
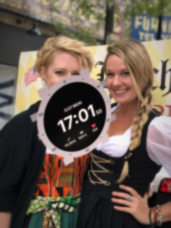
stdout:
17h01
